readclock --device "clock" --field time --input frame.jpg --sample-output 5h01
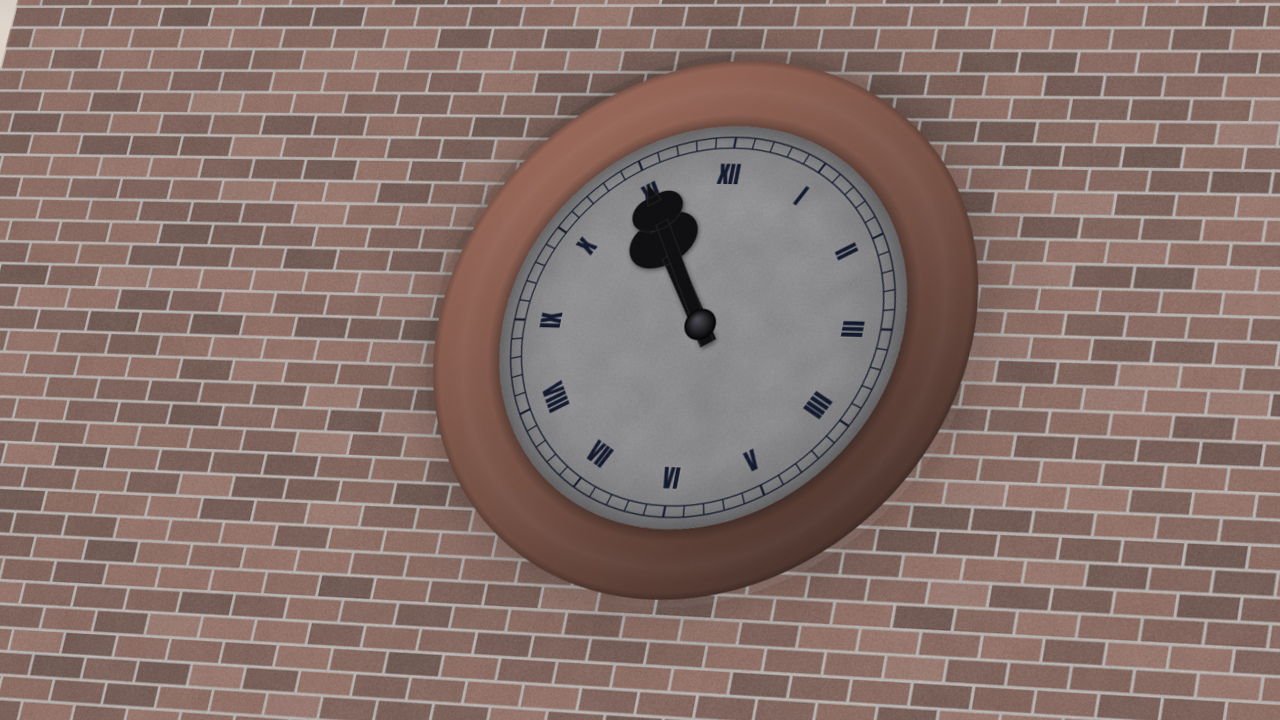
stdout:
10h55
